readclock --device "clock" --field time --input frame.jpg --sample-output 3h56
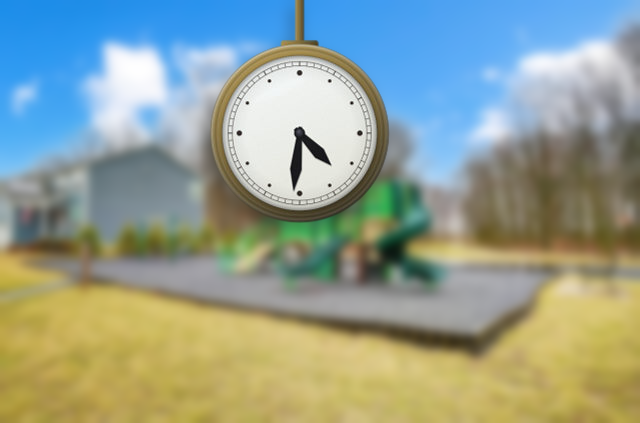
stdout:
4h31
